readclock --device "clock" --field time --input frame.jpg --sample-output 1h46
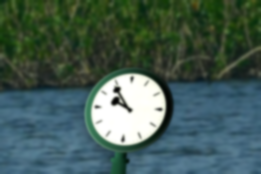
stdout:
9h54
